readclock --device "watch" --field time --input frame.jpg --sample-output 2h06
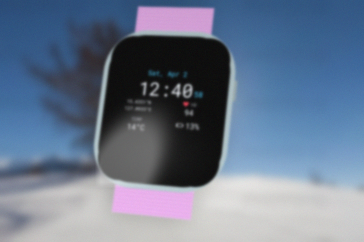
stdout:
12h40
